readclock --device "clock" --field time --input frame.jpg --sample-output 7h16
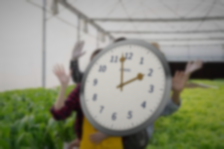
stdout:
1h58
